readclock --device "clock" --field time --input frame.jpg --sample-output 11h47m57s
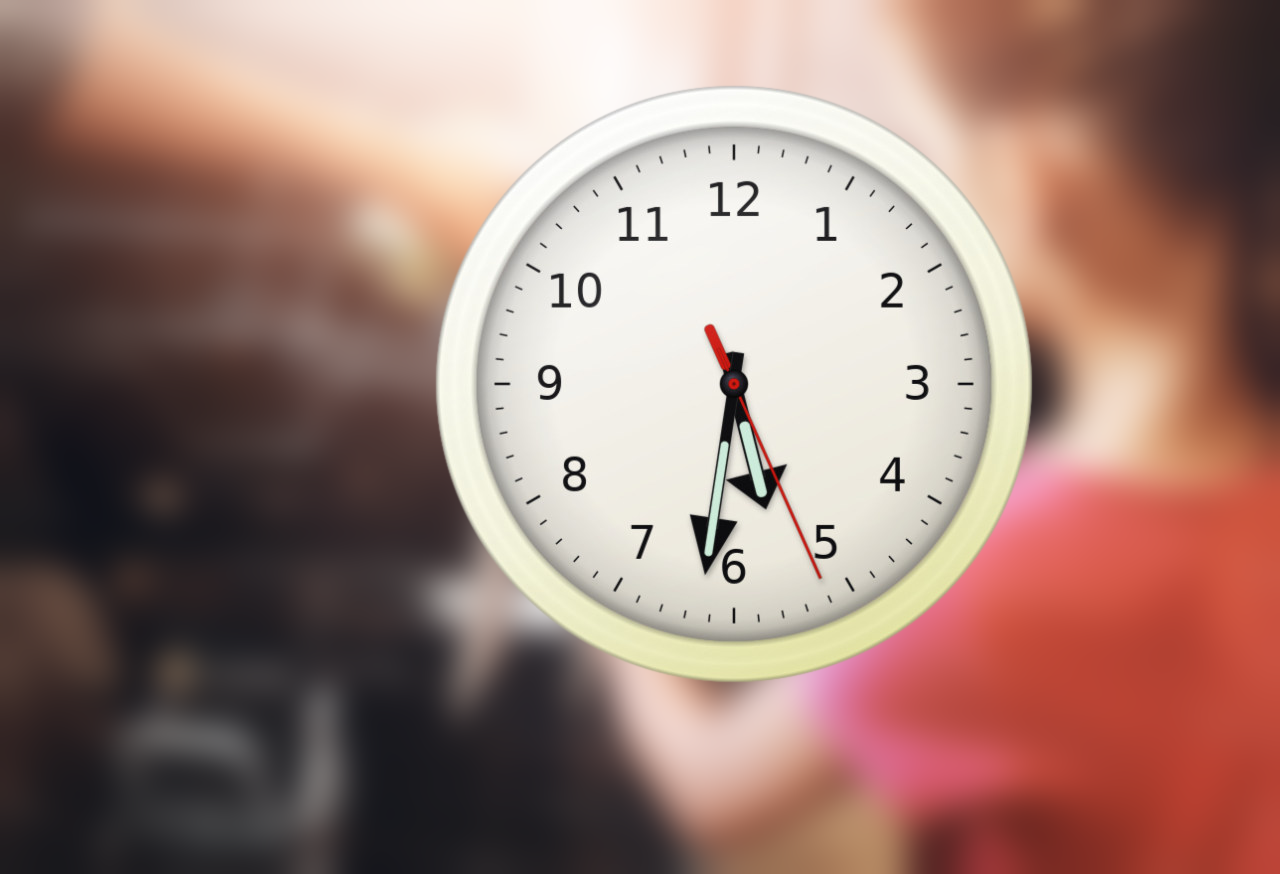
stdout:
5h31m26s
